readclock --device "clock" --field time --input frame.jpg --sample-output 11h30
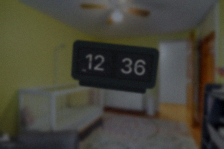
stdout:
12h36
